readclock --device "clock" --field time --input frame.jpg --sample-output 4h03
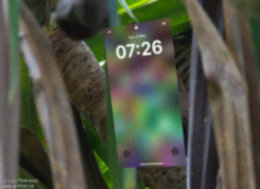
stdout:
7h26
